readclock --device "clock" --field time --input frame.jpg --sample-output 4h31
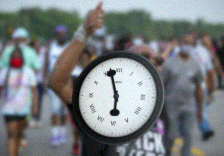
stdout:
5h57
